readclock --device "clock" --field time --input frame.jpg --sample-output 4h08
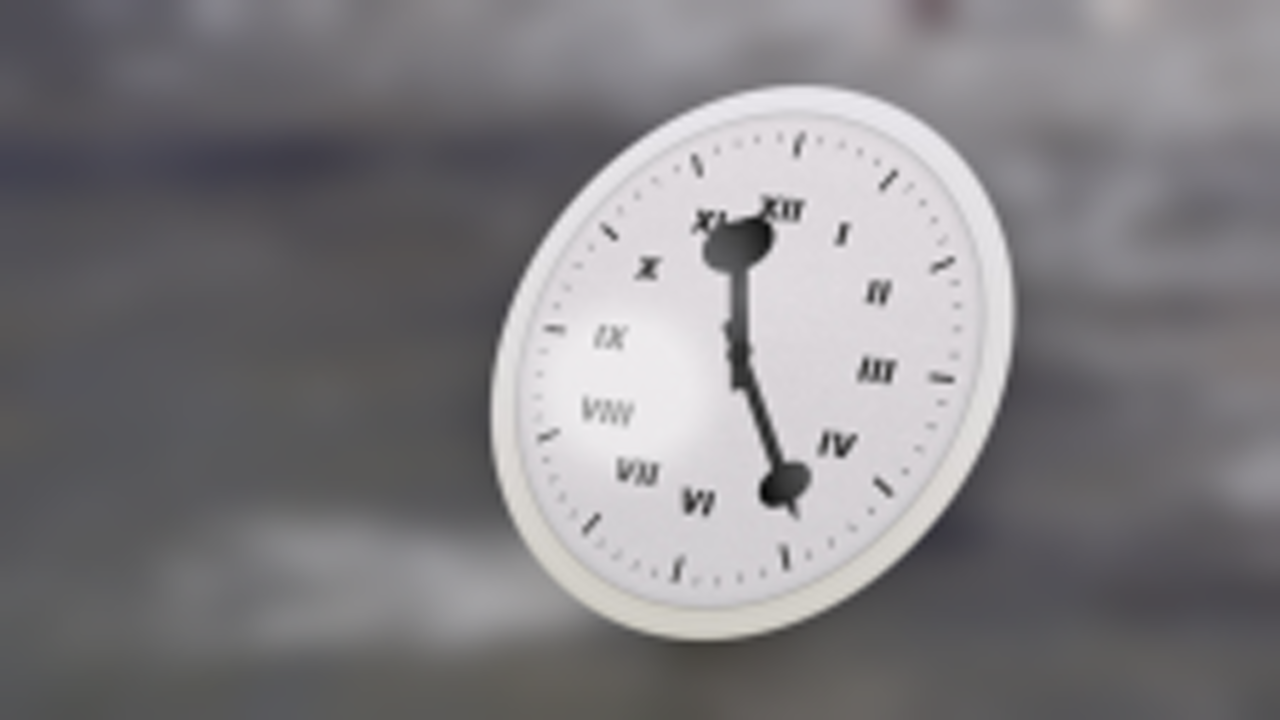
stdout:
11h24
